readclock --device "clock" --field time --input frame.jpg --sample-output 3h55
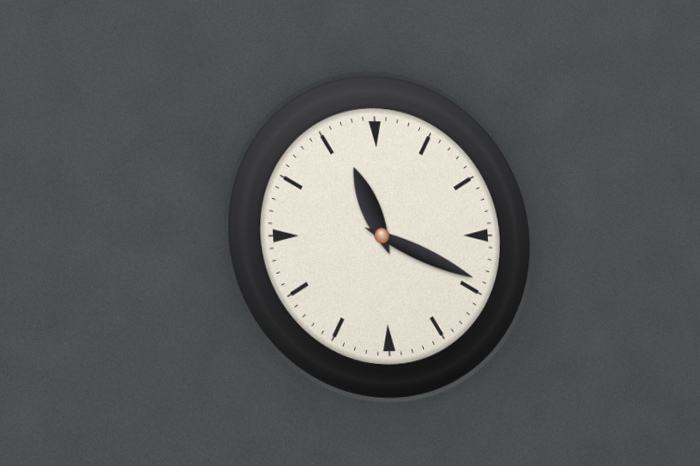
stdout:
11h19
